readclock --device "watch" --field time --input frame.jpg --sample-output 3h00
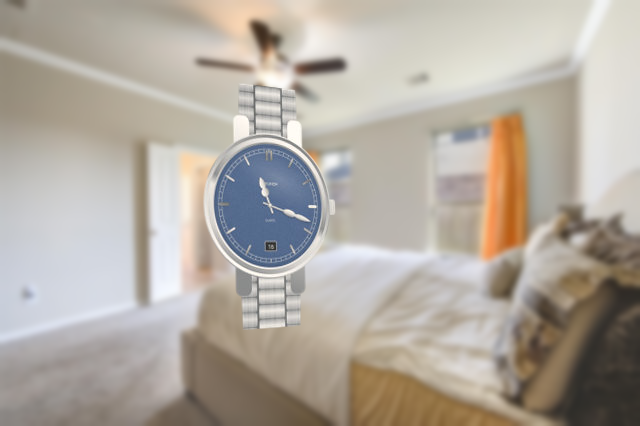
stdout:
11h18
